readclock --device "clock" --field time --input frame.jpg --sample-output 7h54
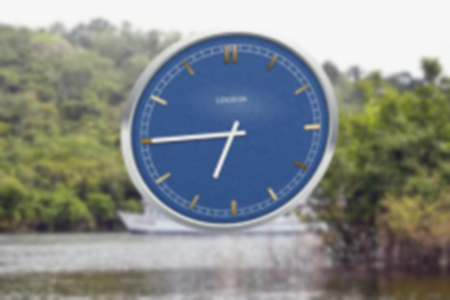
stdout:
6h45
